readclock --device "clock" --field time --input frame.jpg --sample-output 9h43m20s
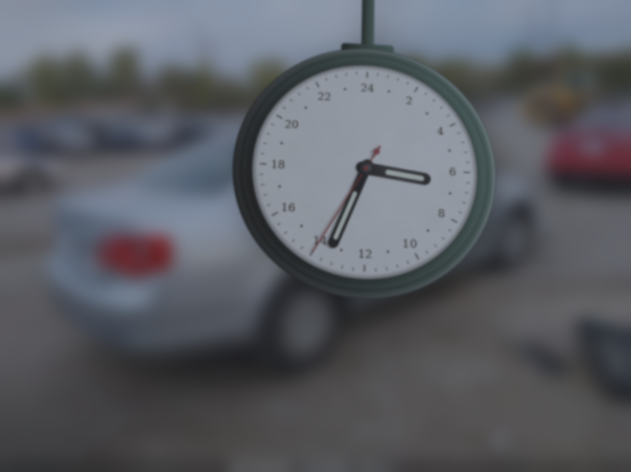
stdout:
6h33m35s
